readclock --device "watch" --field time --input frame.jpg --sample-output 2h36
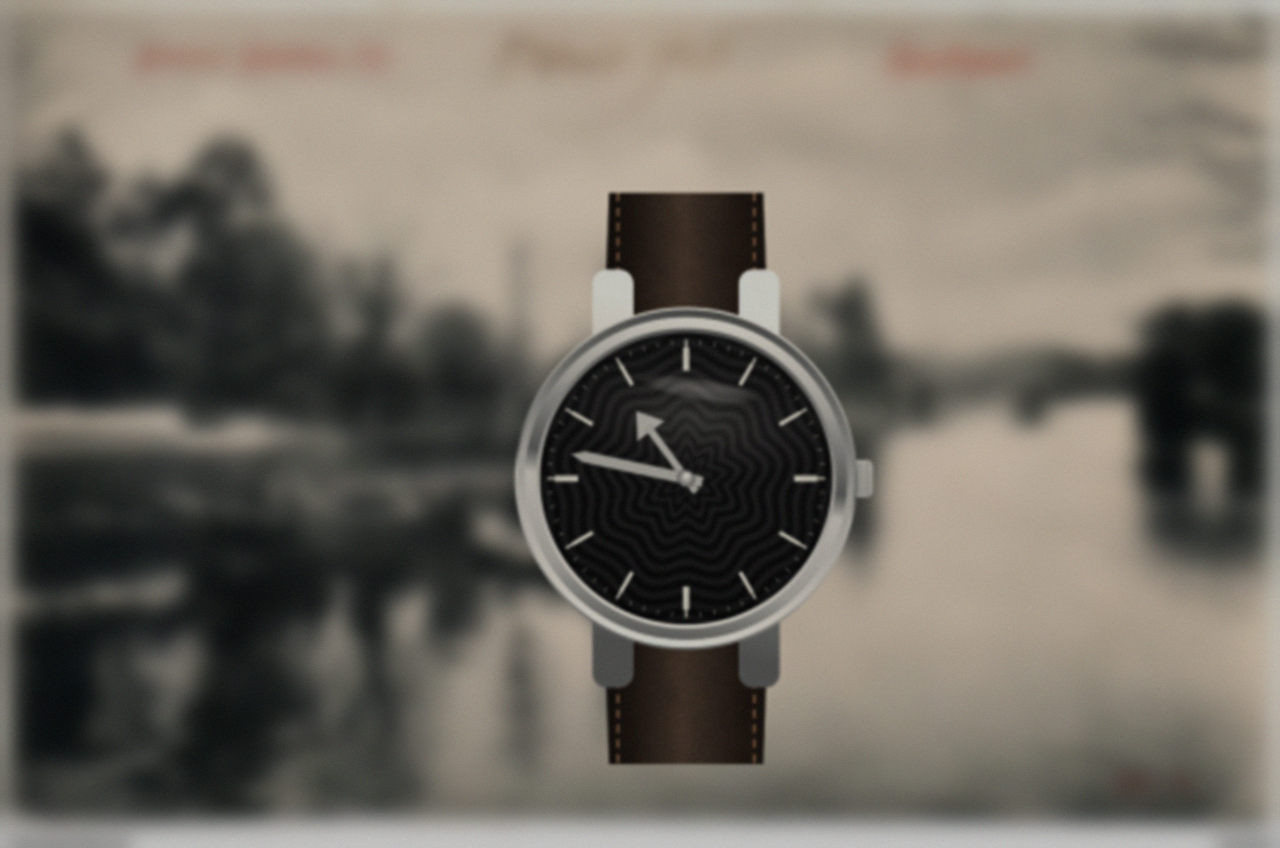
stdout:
10h47
